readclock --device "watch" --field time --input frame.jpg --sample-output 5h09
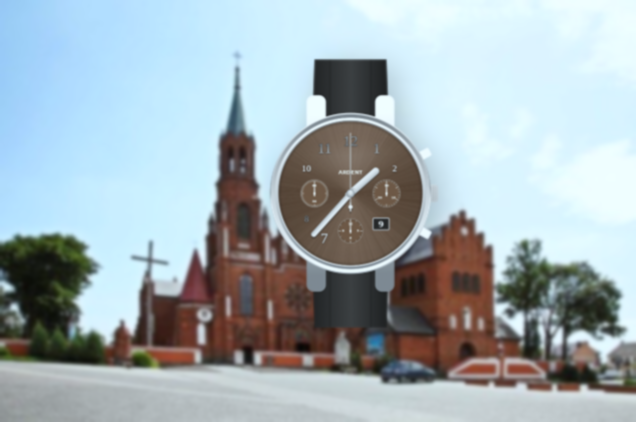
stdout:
1h37
